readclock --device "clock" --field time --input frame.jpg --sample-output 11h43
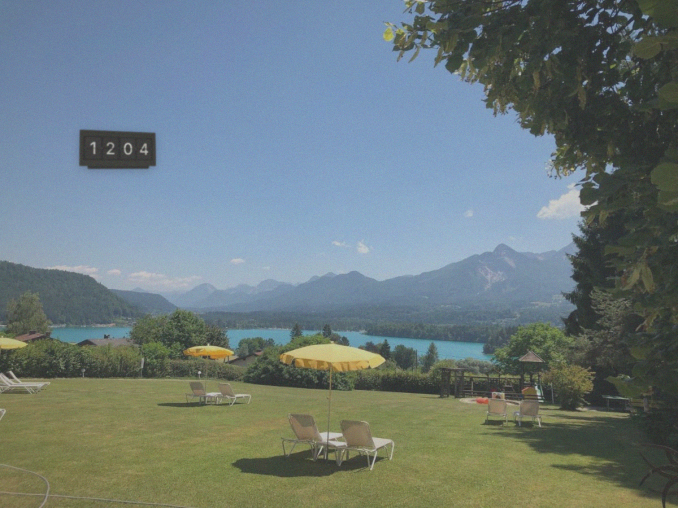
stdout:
12h04
